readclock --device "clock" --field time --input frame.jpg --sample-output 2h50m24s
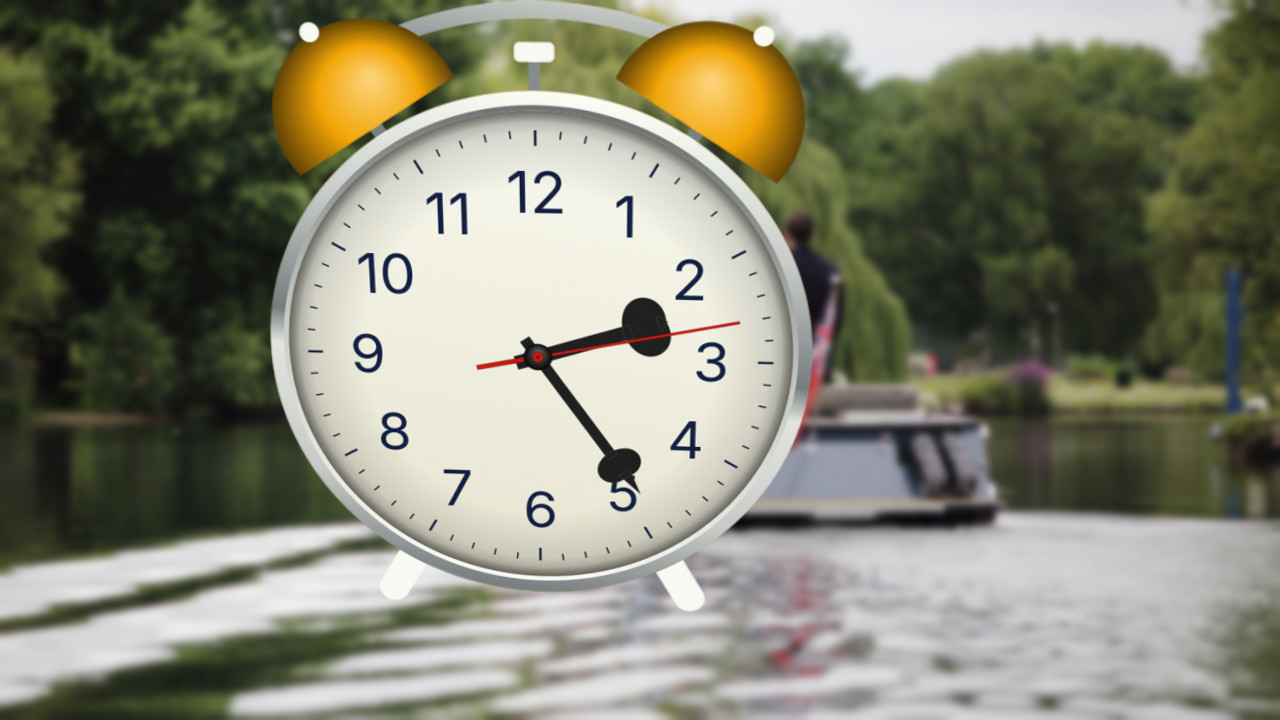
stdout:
2h24m13s
